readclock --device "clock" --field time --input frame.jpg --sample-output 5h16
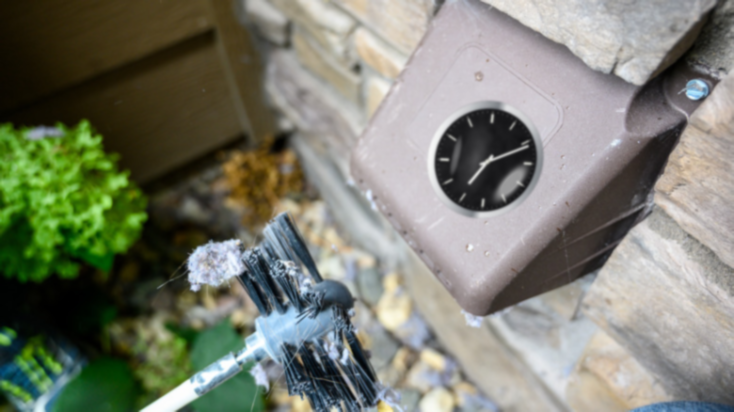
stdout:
7h11
